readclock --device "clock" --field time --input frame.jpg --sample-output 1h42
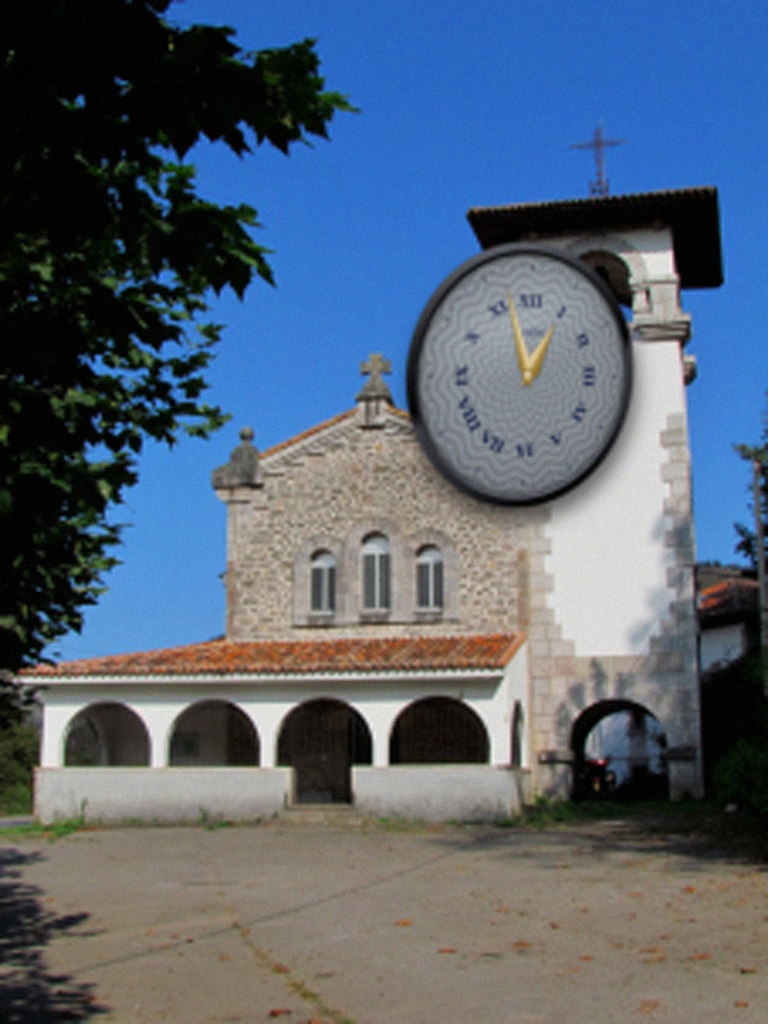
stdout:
12h57
